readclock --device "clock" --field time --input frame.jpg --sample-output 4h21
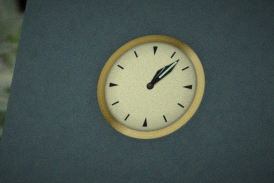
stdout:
1h07
